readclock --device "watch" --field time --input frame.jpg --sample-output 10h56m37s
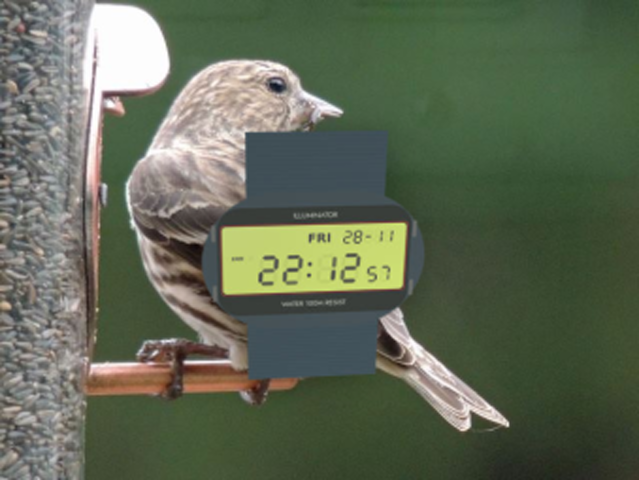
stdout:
22h12m57s
